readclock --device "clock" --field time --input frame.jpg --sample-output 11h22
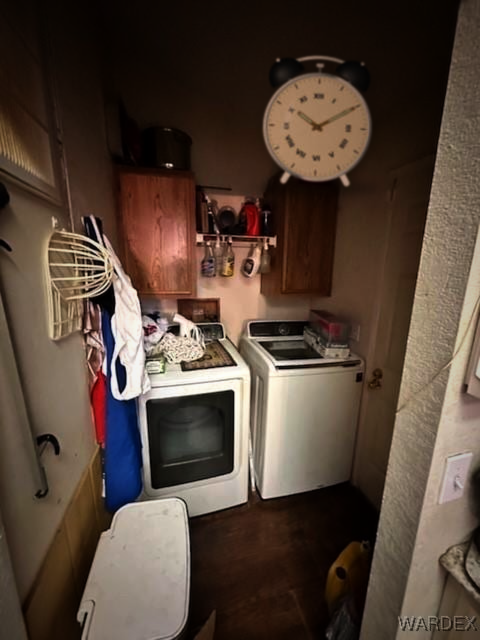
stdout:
10h10
